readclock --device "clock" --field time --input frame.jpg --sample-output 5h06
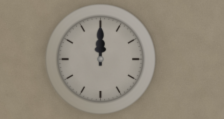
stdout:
12h00
